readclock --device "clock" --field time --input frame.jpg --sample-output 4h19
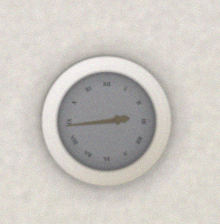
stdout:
2h44
